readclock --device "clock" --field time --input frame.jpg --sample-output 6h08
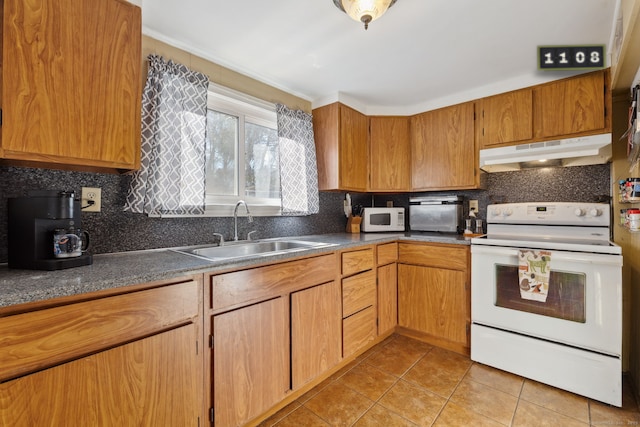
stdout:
11h08
